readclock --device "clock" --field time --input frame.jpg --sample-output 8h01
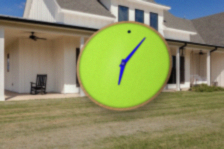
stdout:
6h05
